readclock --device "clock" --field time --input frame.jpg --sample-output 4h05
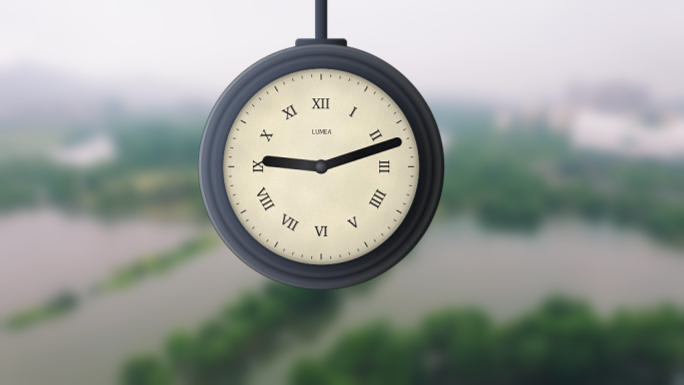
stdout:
9h12
